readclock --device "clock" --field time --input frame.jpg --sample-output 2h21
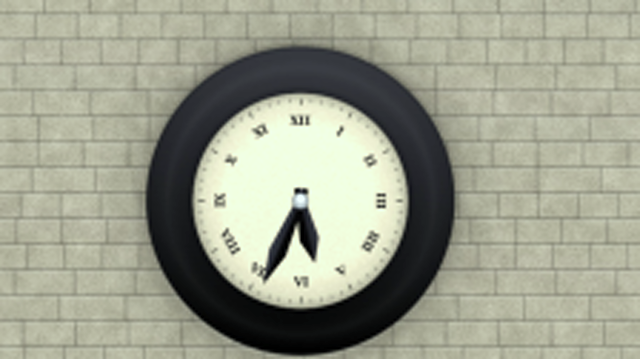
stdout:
5h34
